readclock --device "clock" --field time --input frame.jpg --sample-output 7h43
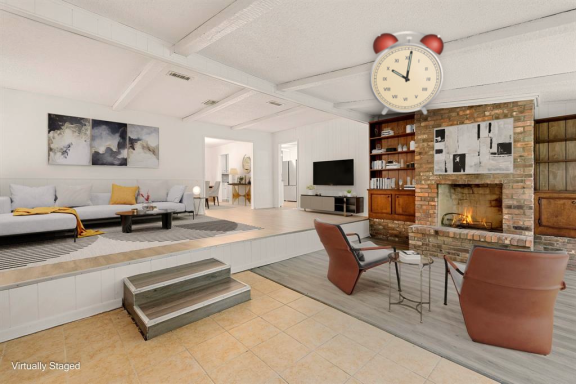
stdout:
10h01
